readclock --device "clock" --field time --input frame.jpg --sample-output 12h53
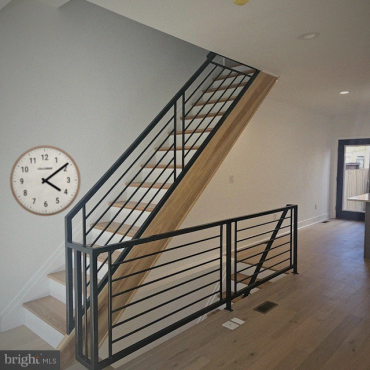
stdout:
4h09
